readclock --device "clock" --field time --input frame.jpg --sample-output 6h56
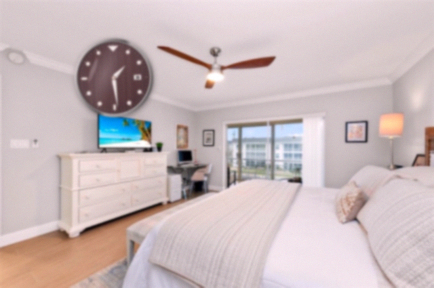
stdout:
1h29
